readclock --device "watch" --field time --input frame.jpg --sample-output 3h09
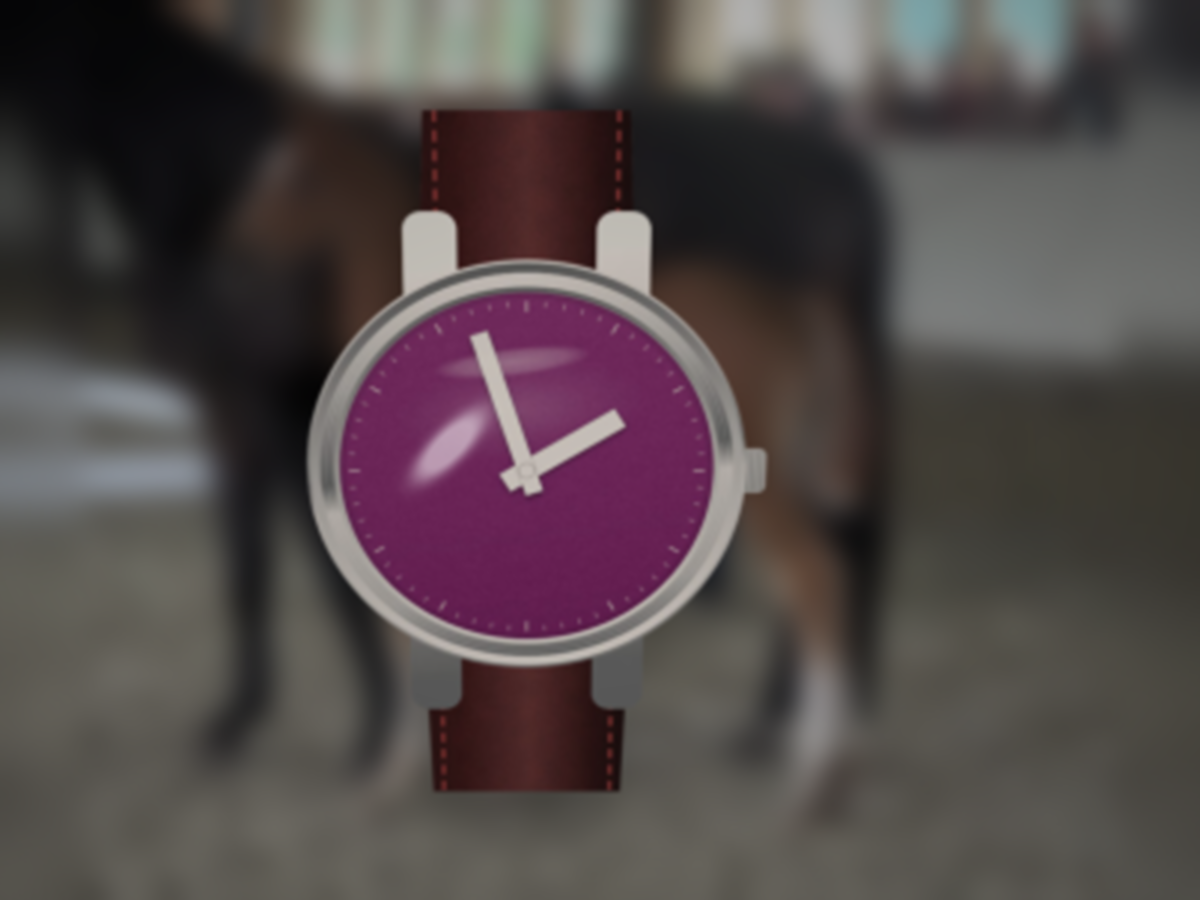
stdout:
1h57
